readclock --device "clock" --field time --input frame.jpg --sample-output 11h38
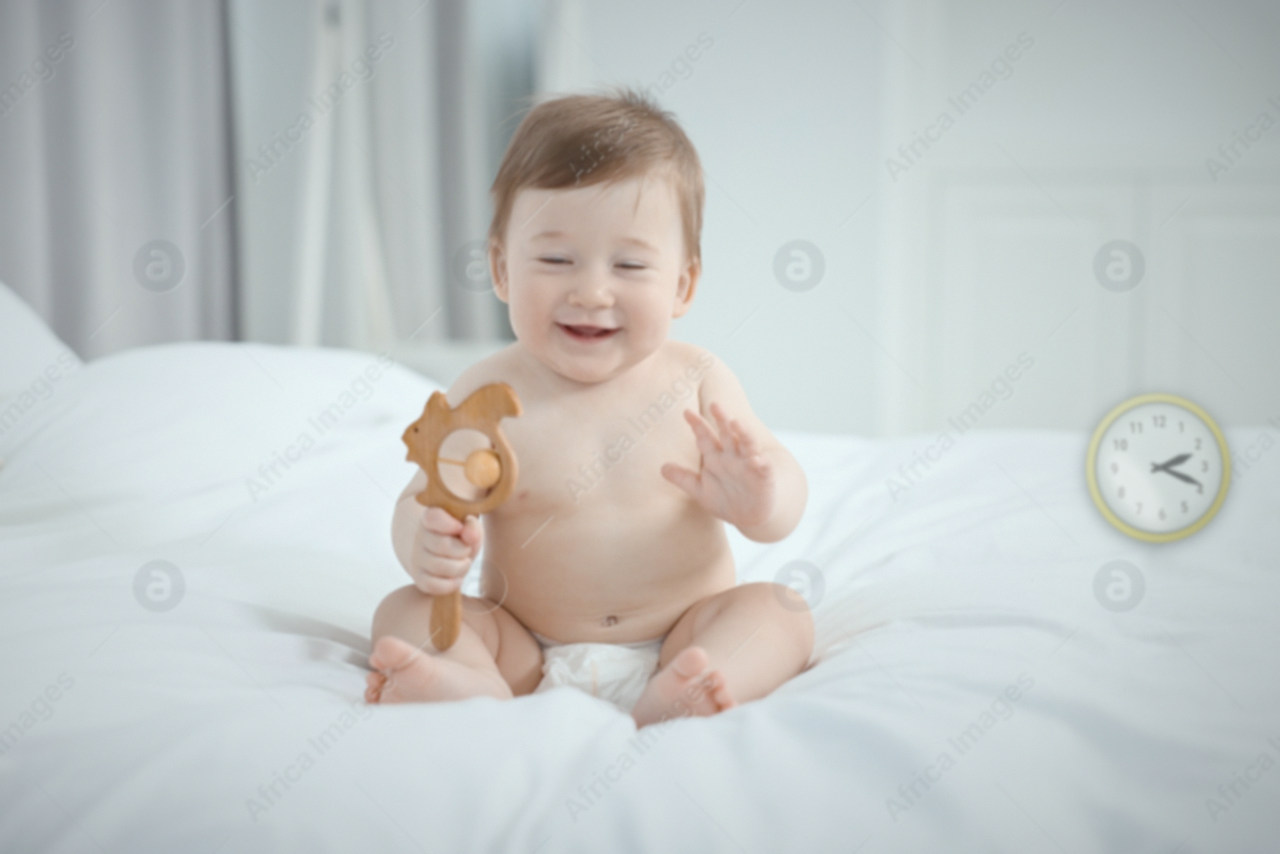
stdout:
2h19
